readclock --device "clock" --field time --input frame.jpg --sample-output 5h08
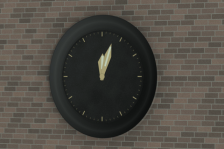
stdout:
12h03
